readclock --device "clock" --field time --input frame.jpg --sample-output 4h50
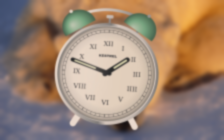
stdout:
1h48
